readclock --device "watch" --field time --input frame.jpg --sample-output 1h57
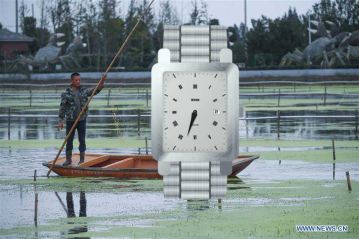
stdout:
6h33
